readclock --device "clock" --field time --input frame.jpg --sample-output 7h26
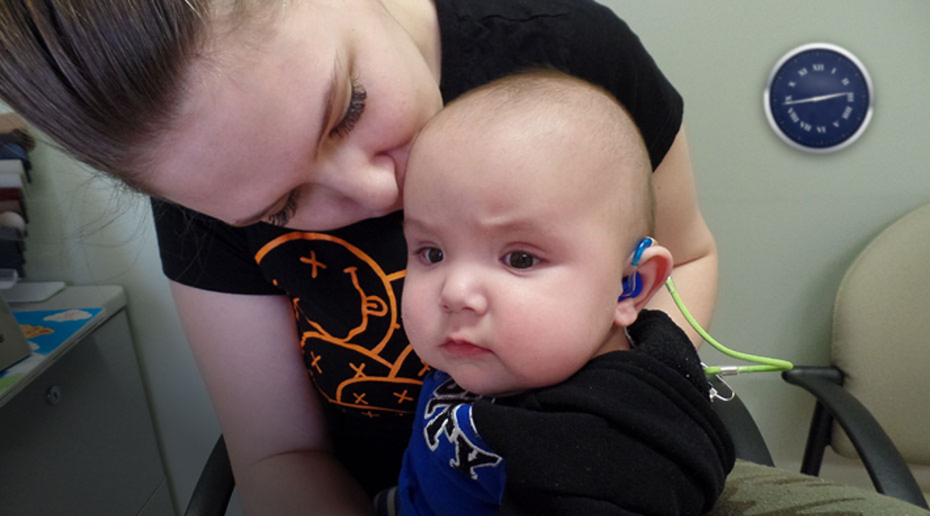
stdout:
2h44
